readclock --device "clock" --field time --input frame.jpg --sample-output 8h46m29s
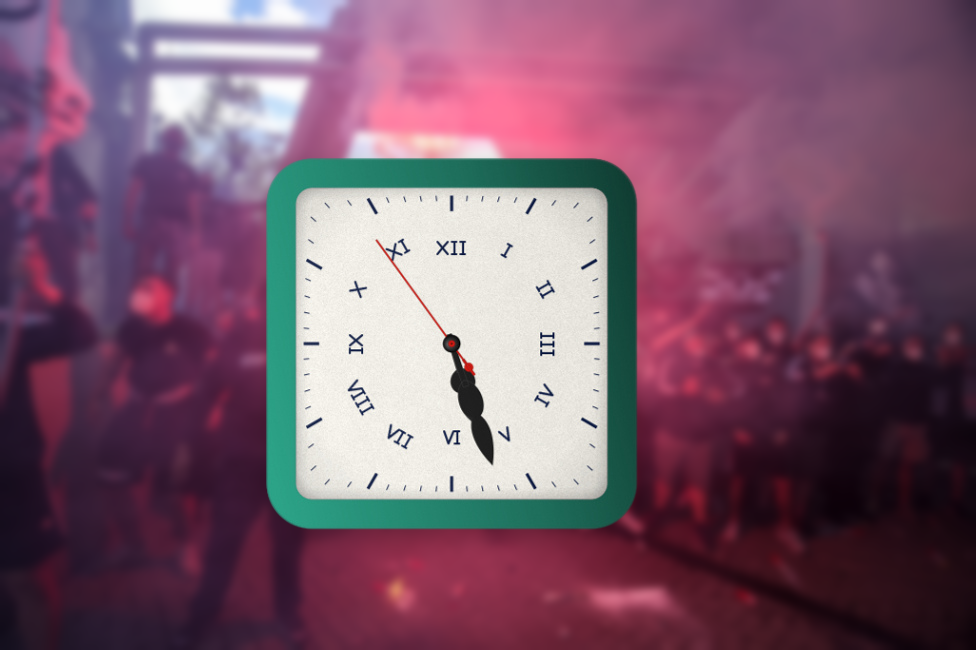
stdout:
5h26m54s
